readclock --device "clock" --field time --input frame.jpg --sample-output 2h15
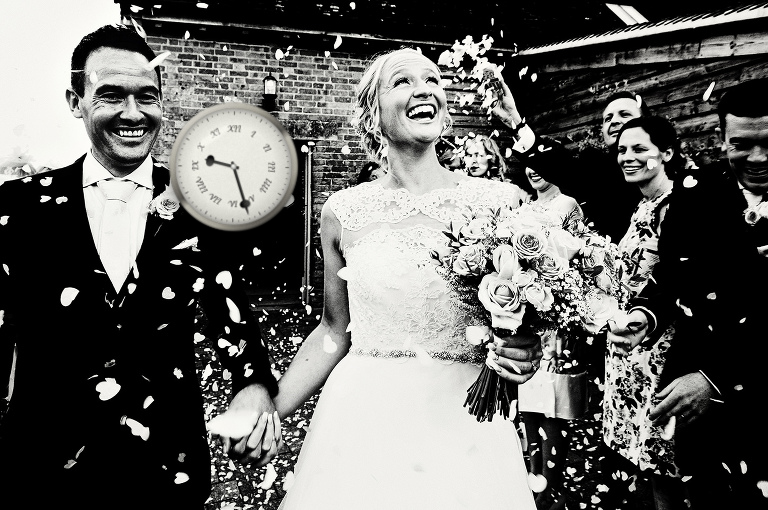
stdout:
9h27
